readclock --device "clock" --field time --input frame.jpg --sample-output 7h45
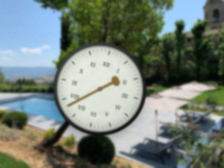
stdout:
1h38
